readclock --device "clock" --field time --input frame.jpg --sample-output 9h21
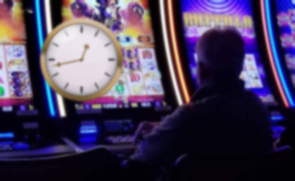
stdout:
12h43
